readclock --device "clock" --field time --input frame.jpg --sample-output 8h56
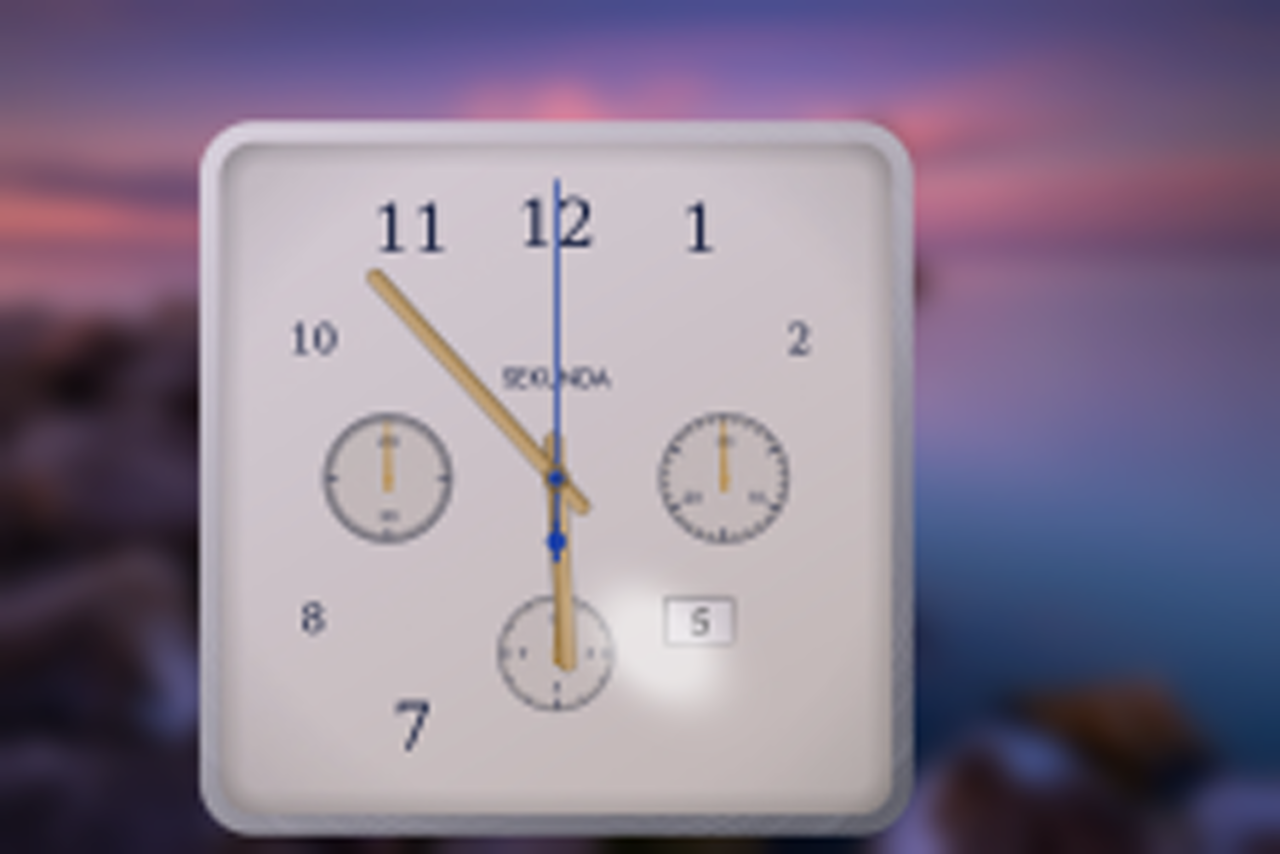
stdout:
5h53
